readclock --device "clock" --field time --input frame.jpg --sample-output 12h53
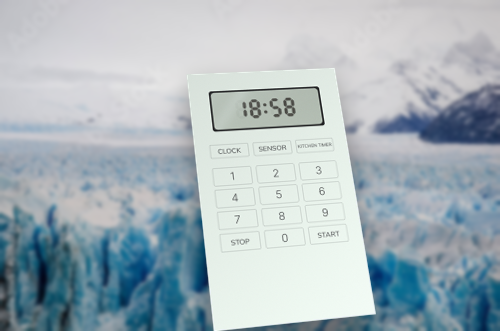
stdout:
18h58
